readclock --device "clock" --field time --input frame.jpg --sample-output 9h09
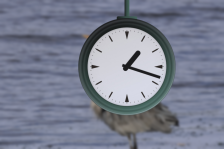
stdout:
1h18
